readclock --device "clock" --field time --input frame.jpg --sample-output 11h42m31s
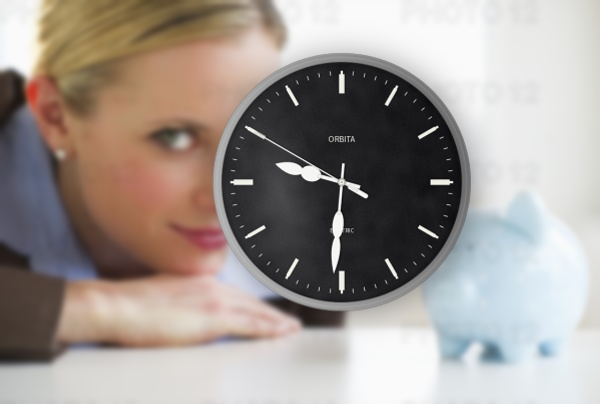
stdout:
9h30m50s
